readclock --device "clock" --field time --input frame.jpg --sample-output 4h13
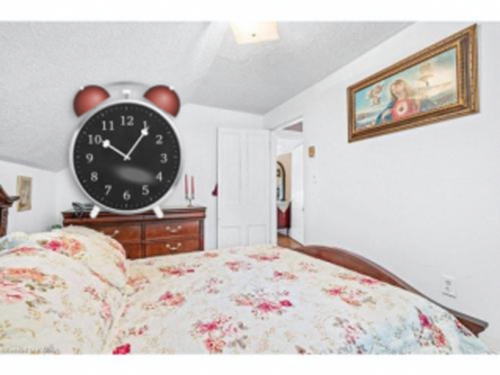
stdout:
10h06
